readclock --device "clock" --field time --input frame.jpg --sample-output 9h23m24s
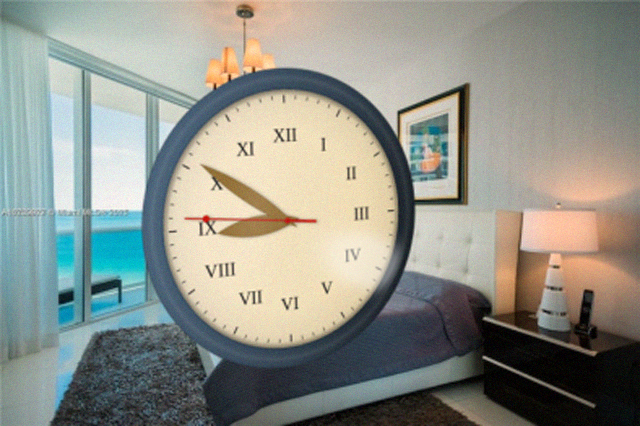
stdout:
8h50m46s
